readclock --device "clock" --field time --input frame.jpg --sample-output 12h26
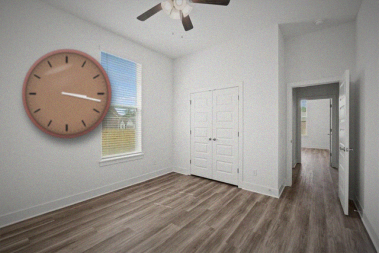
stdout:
3h17
